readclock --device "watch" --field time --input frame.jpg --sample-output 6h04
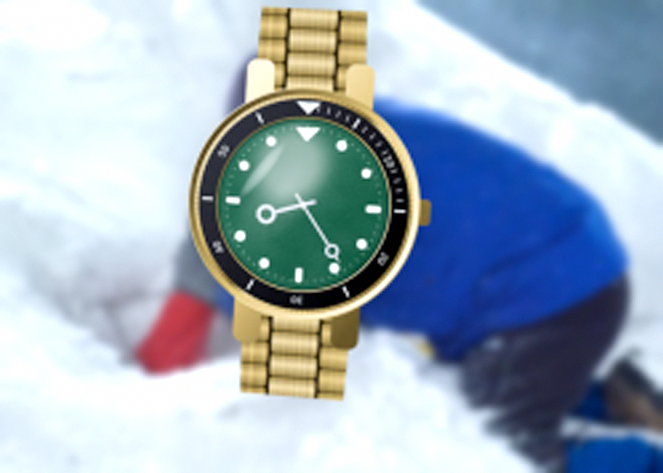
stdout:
8h24
